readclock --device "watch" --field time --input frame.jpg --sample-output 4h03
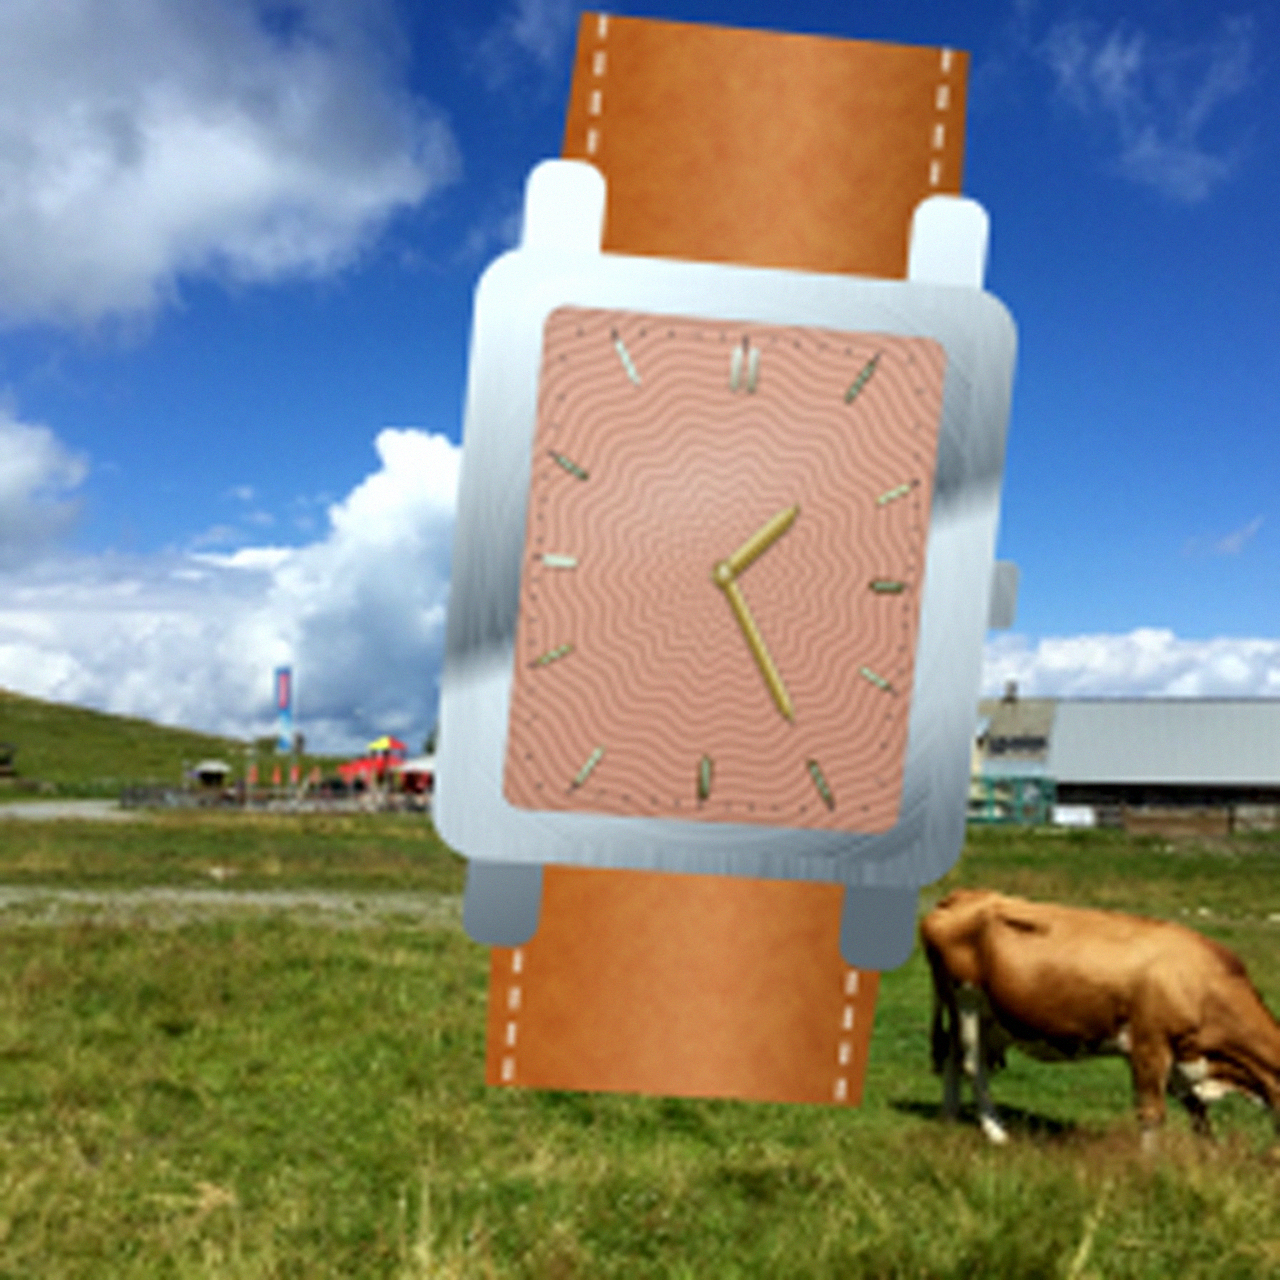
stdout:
1h25
